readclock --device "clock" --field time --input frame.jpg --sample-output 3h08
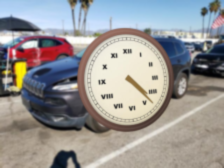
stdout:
4h23
